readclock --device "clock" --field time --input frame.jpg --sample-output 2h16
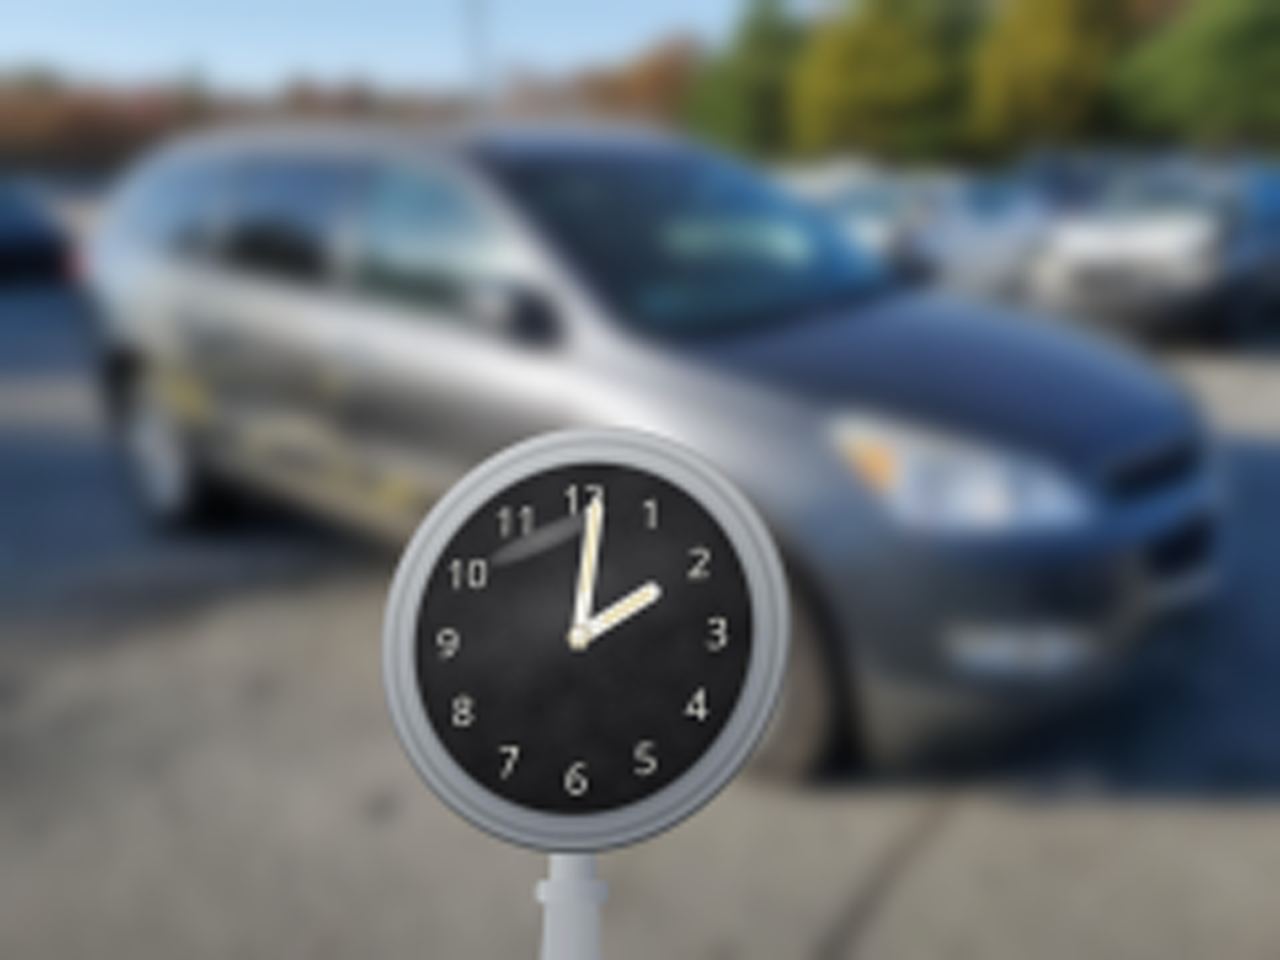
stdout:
2h01
